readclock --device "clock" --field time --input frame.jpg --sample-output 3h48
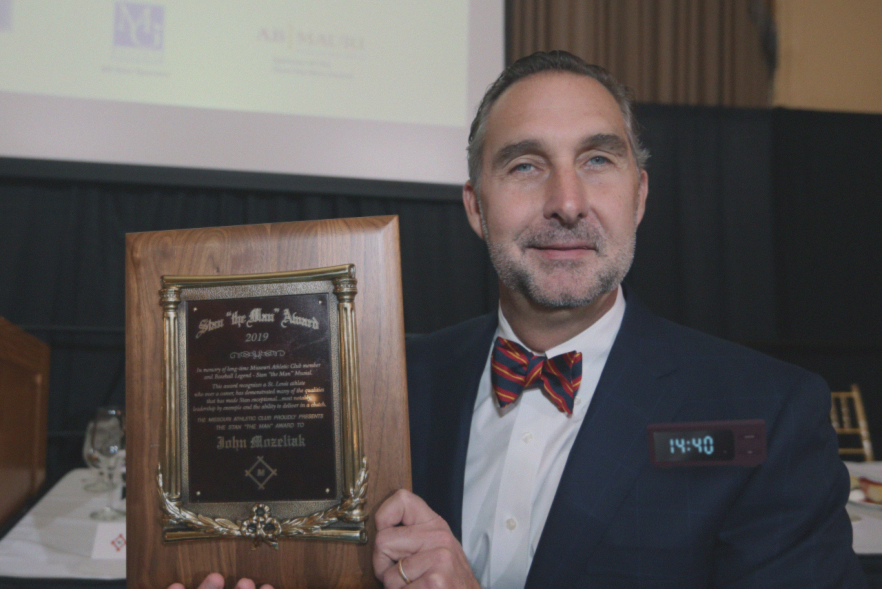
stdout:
14h40
